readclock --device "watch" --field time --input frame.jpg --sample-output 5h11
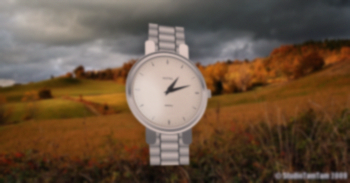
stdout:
1h12
